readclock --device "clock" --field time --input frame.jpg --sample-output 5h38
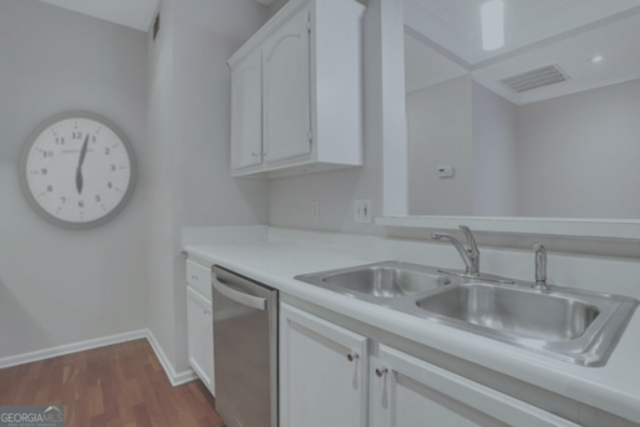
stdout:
6h03
